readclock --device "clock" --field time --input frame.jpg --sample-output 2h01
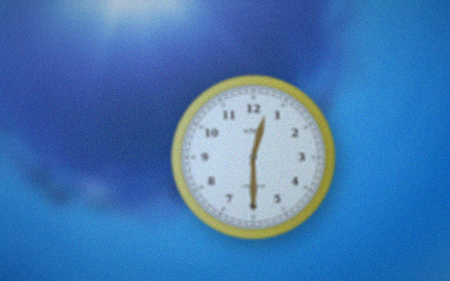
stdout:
12h30
